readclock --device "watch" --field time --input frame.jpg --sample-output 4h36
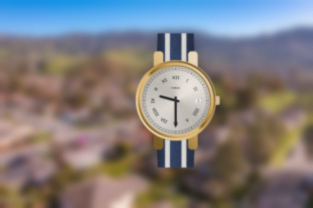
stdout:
9h30
